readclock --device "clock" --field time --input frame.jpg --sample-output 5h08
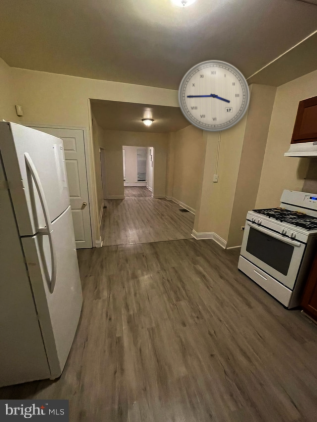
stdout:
3h45
